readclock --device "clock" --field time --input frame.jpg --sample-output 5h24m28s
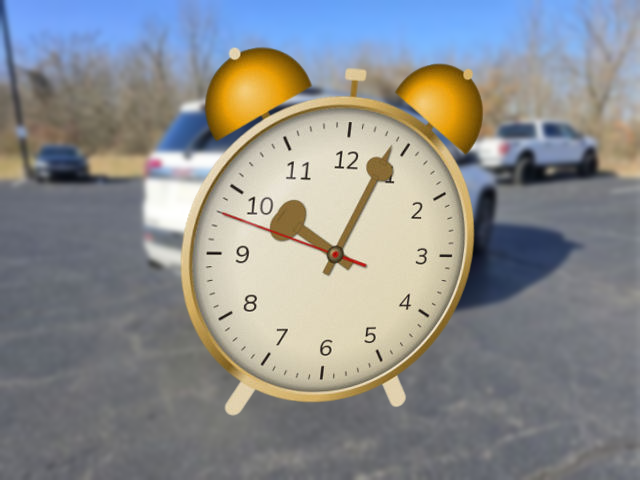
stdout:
10h03m48s
